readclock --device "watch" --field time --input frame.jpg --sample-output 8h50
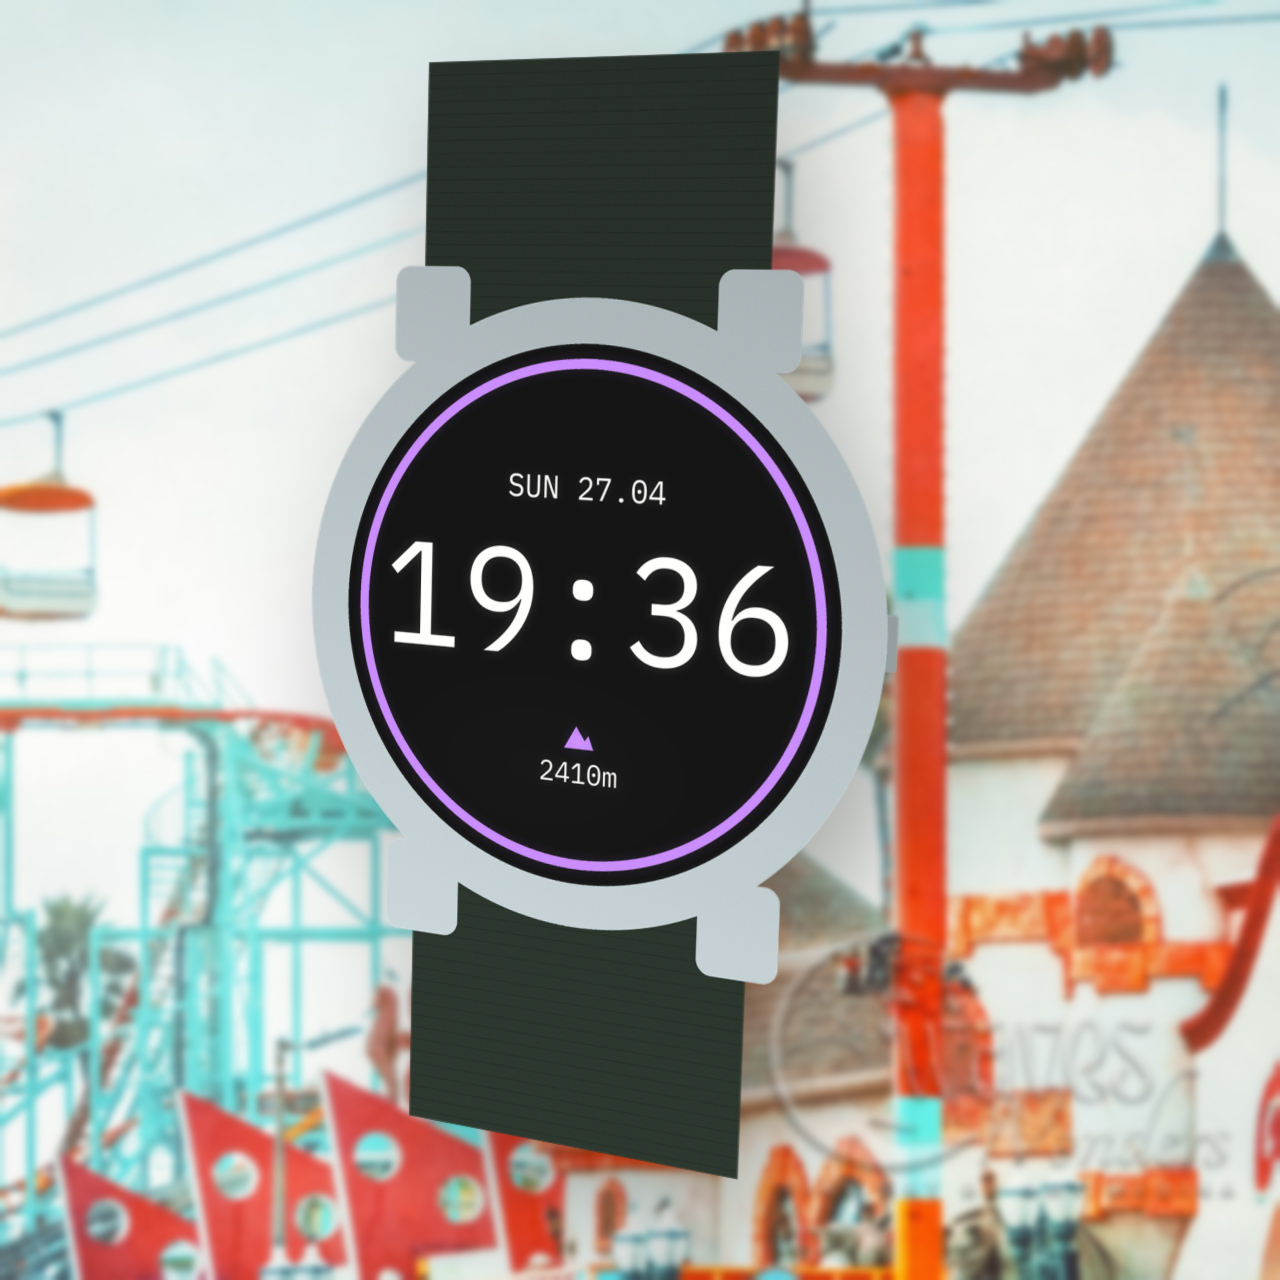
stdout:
19h36
